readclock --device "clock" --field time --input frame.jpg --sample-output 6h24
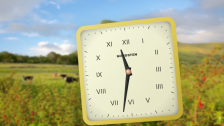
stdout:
11h32
